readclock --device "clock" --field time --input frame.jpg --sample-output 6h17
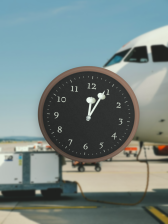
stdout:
12h04
